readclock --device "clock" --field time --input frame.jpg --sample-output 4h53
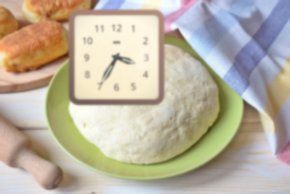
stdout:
3h35
